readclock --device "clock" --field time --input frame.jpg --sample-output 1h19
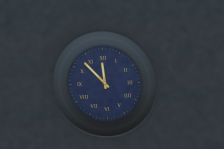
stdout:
11h53
